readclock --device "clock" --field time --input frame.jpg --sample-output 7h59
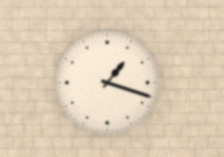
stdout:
1h18
